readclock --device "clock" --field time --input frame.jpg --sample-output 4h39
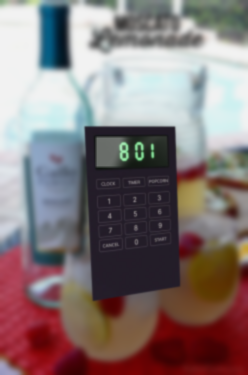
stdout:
8h01
